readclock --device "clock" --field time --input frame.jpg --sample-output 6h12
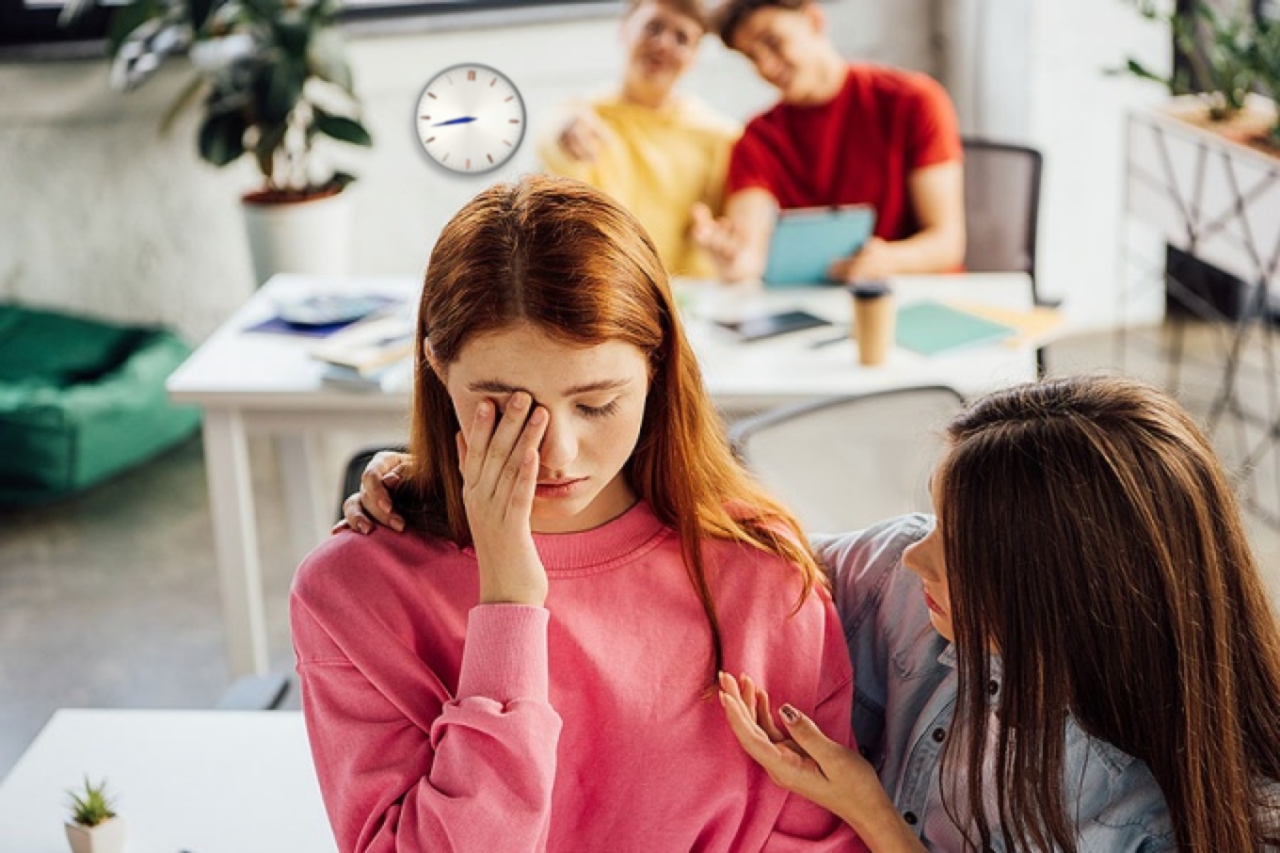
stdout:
8h43
